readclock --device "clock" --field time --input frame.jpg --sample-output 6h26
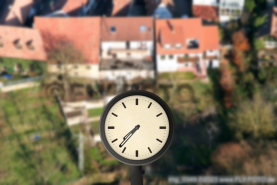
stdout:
7h37
